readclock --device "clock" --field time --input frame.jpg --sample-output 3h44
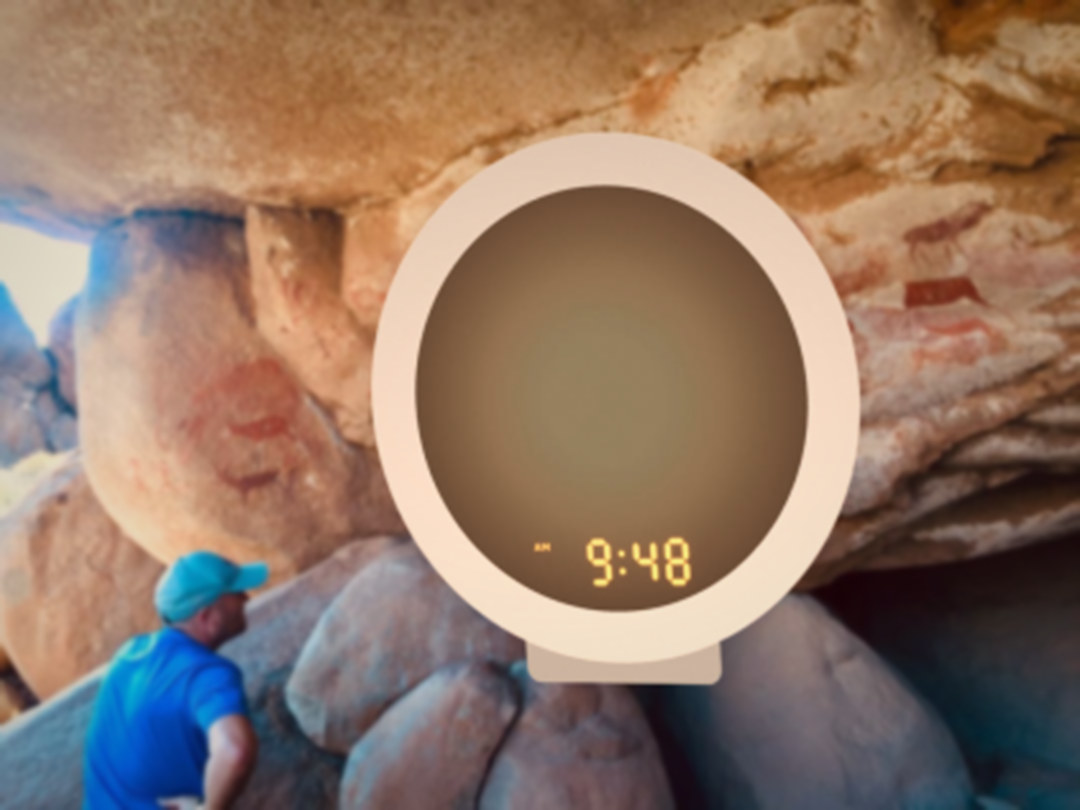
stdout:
9h48
